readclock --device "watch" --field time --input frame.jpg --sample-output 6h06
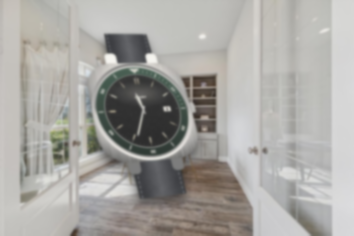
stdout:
11h34
